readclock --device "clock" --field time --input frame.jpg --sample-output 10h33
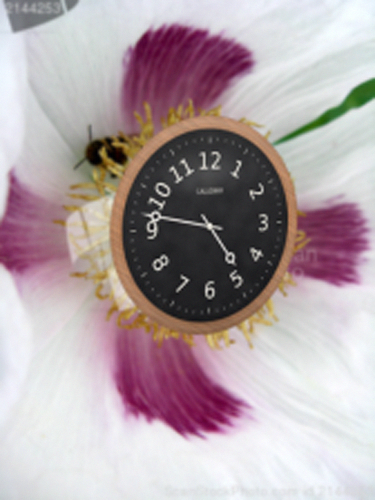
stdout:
4h47
